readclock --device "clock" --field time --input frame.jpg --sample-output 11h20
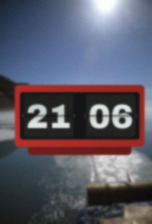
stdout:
21h06
